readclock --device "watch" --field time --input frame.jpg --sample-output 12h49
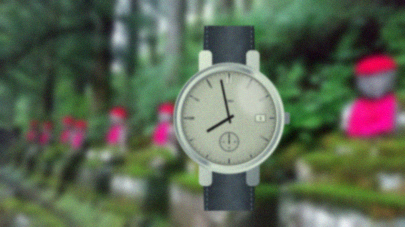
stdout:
7h58
